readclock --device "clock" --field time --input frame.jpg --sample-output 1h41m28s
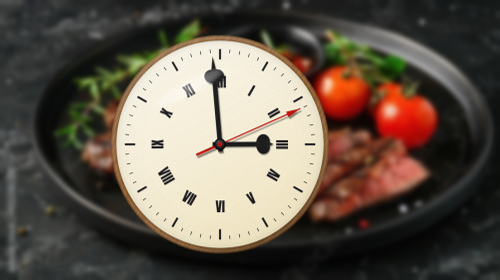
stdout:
2h59m11s
